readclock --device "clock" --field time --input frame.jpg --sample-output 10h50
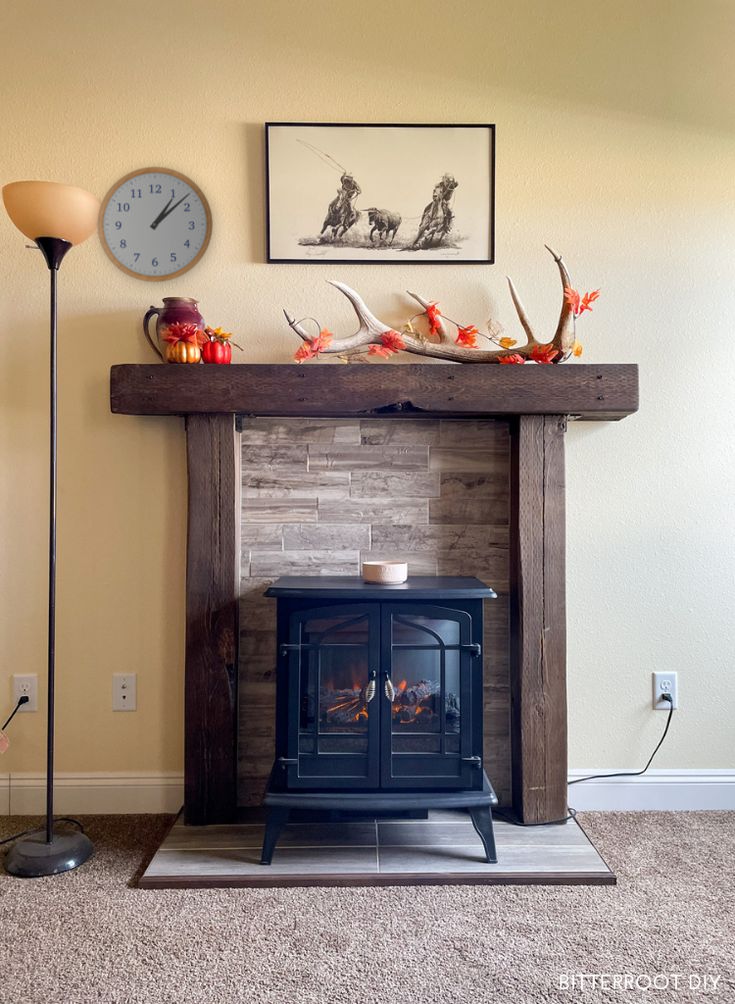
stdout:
1h08
